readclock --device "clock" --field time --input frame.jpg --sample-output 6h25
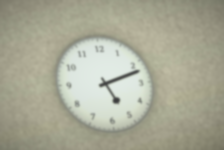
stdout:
5h12
